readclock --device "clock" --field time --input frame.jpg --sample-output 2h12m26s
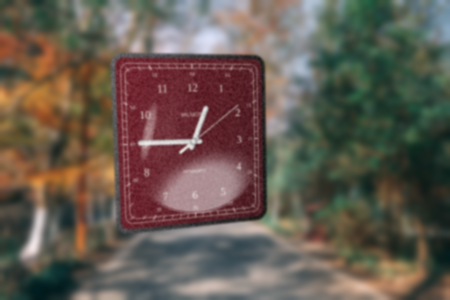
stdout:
12h45m09s
